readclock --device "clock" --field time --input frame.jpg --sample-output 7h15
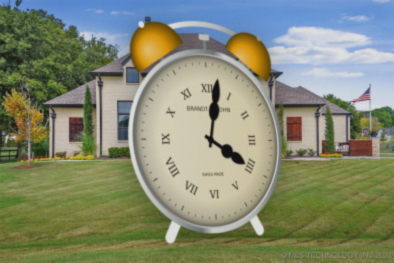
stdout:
4h02
